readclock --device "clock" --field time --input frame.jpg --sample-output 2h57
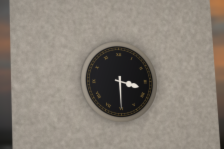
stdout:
3h30
